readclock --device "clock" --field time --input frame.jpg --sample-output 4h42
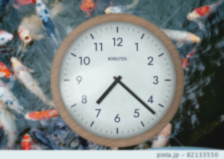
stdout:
7h22
